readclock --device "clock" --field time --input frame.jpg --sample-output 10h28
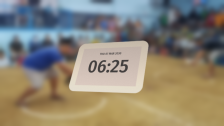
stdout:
6h25
